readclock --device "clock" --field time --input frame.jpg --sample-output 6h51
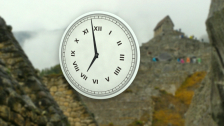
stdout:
6h58
